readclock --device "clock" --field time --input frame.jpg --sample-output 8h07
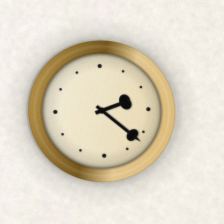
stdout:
2h22
